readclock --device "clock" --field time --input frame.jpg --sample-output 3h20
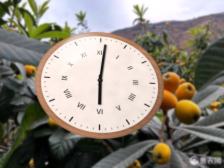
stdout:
6h01
